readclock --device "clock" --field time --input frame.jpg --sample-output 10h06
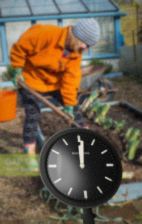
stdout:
12h01
